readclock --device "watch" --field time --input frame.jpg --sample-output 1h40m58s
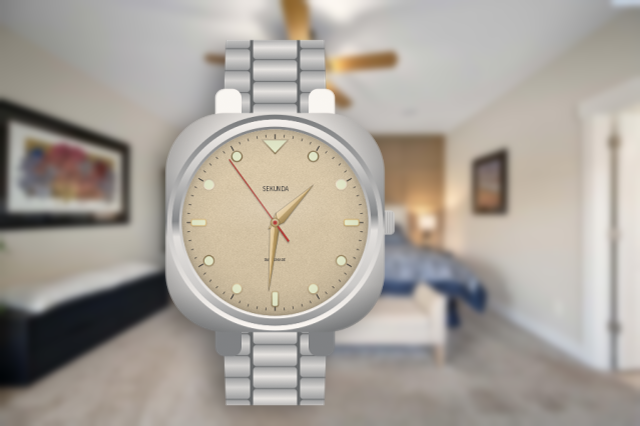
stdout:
1h30m54s
